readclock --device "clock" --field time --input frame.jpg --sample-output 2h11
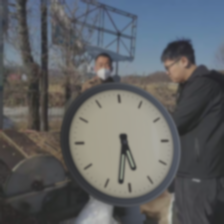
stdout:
5h32
